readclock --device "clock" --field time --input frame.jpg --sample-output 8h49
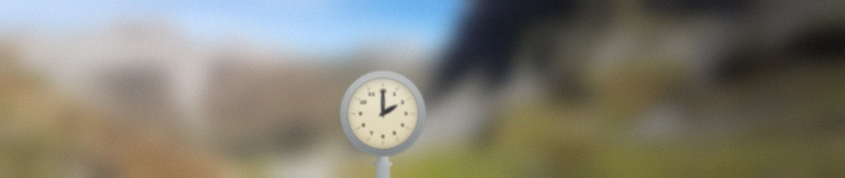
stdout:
2h00
